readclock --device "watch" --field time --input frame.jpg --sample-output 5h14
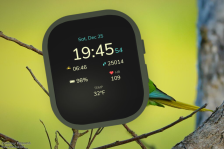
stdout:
19h45
